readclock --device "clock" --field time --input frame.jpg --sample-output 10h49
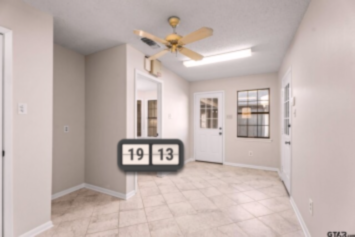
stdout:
19h13
